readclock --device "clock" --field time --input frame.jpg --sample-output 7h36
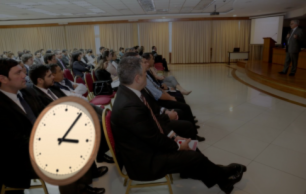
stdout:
3h06
